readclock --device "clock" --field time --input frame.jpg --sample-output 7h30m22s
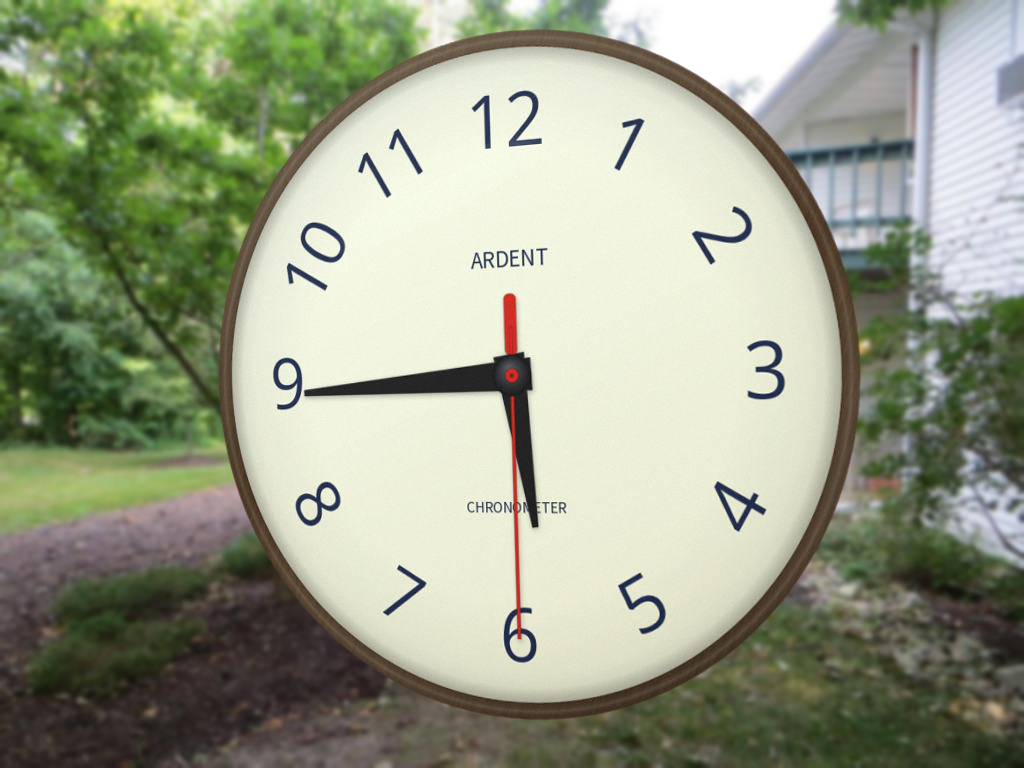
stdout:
5h44m30s
